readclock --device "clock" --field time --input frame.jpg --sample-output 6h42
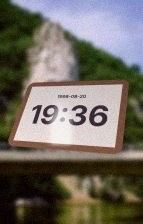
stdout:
19h36
